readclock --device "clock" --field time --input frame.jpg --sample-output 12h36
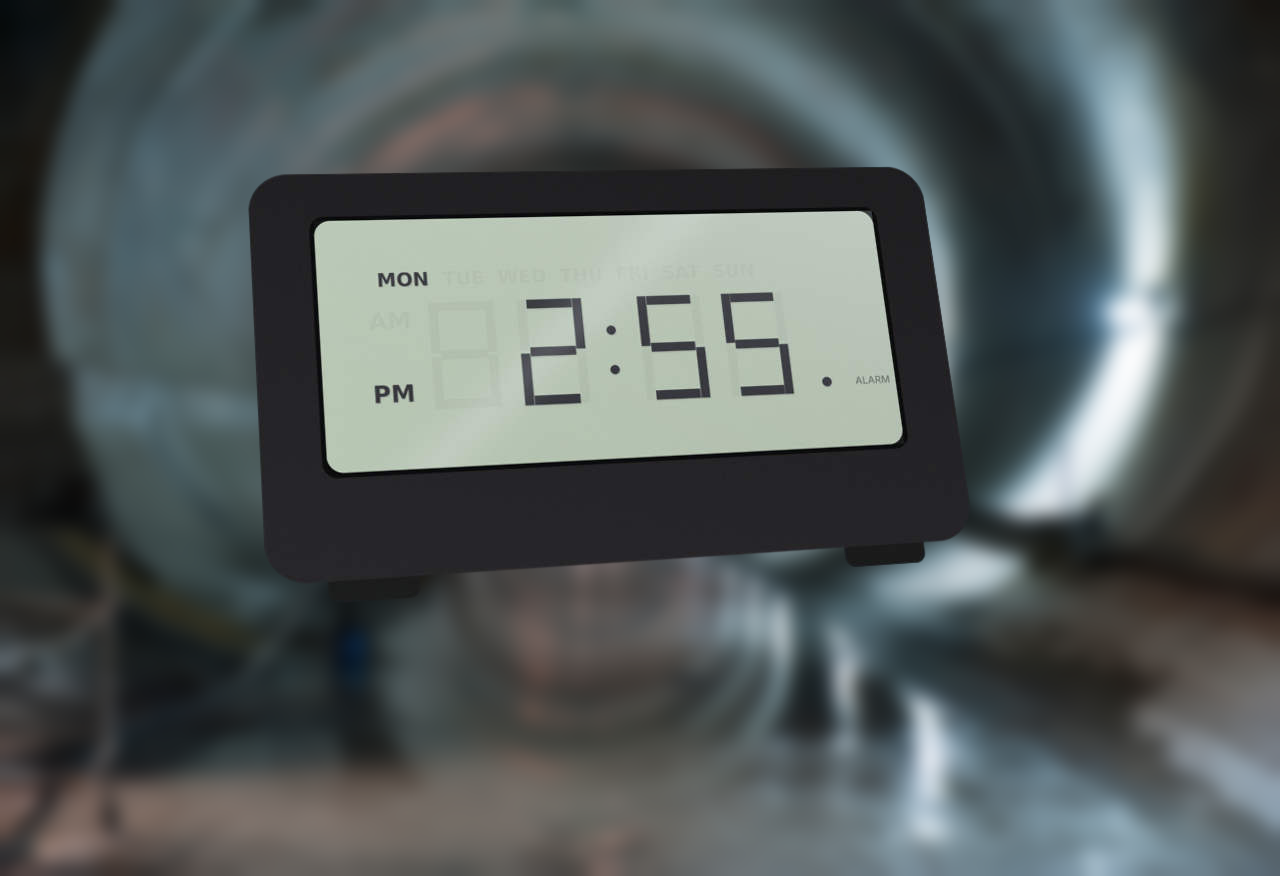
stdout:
2h55
